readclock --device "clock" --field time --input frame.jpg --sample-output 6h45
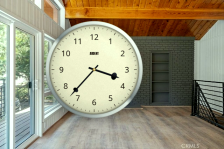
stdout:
3h37
